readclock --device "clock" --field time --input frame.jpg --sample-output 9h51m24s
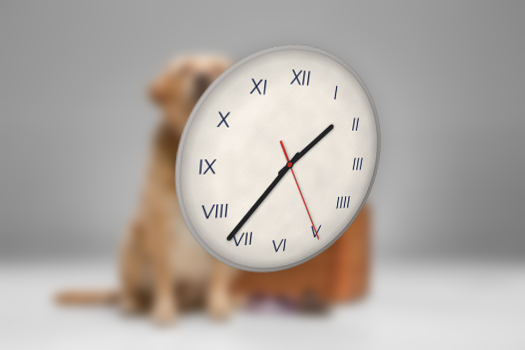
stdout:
1h36m25s
